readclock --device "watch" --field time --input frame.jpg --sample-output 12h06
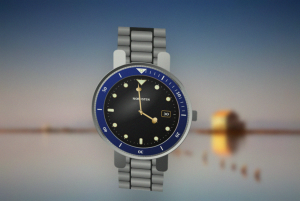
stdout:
3h59
